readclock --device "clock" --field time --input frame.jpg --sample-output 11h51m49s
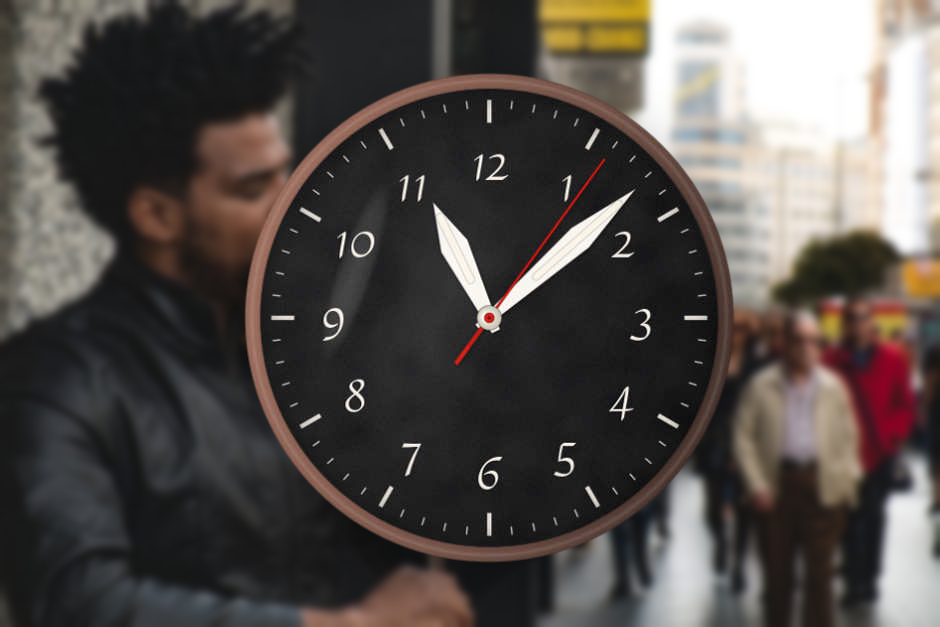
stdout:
11h08m06s
